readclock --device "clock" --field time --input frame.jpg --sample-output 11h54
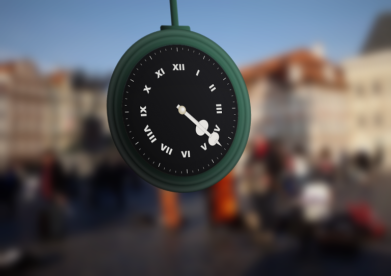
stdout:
4h22
